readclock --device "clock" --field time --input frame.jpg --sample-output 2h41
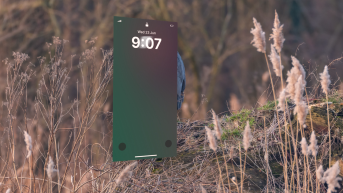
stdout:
9h07
